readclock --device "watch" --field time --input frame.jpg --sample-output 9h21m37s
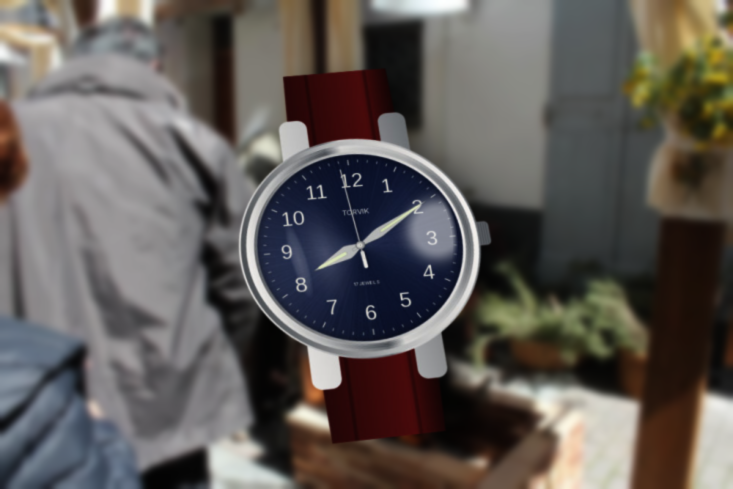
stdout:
8h09m59s
